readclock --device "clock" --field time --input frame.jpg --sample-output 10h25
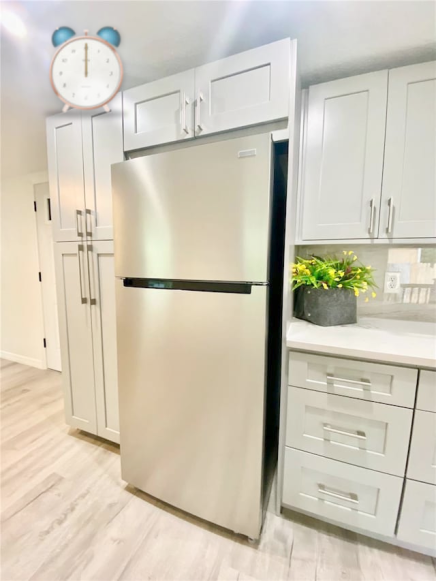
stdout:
12h00
